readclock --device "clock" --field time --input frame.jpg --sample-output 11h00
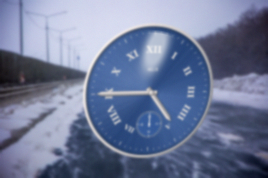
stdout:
4h45
